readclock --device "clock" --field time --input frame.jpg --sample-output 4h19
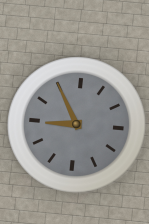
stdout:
8h55
